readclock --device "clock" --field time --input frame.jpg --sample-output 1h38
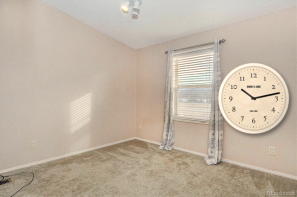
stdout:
10h13
